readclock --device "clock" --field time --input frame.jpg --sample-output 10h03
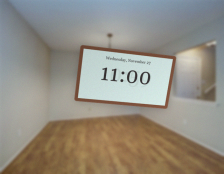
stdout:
11h00
